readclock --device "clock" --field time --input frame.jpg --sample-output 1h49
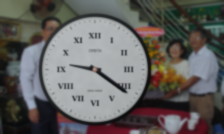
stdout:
9h21
